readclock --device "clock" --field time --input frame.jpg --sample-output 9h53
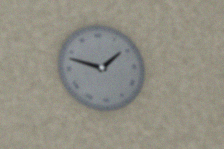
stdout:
1h48
